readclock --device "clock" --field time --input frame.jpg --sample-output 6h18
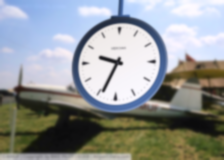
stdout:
9h34
